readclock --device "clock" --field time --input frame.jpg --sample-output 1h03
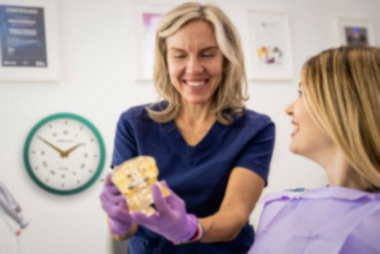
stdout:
1h50
